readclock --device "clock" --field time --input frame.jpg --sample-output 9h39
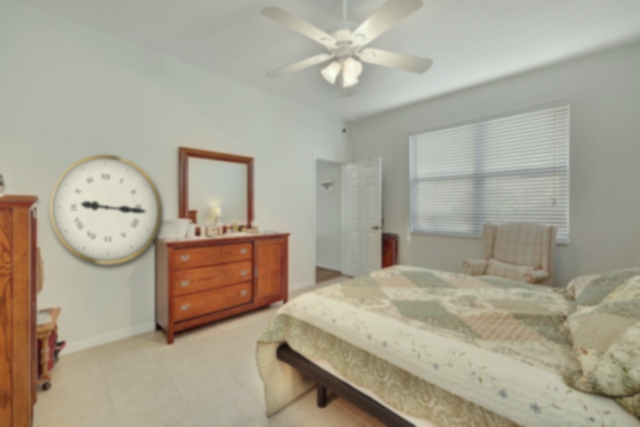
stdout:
9h16
